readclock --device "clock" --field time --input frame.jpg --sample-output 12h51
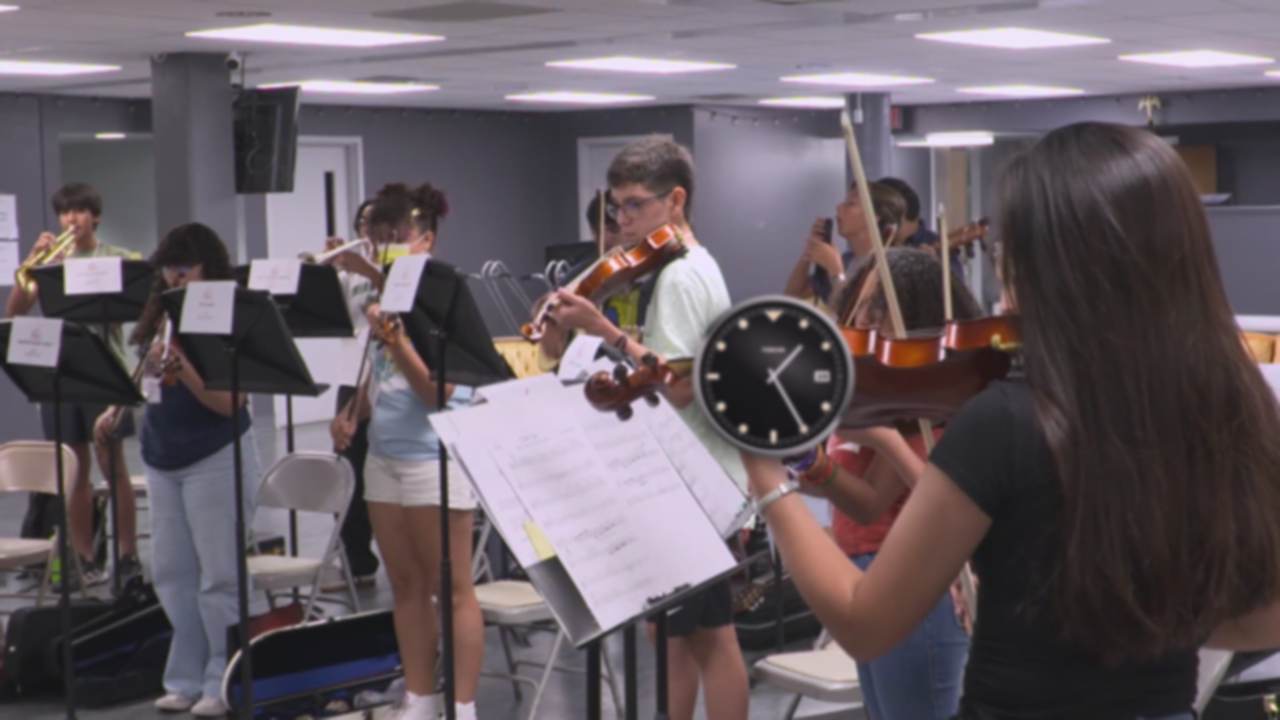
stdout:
1h25
